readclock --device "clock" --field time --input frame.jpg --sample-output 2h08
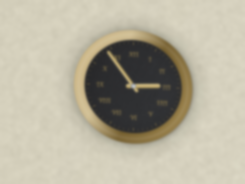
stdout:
2h54
